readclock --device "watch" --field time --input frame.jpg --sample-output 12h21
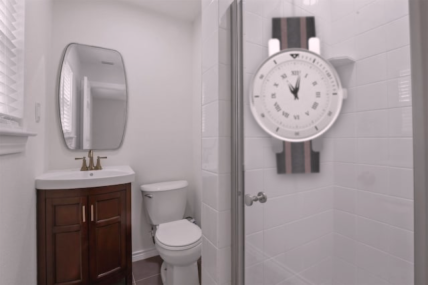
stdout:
11h02
